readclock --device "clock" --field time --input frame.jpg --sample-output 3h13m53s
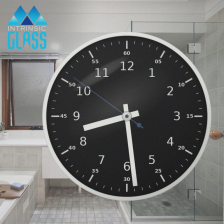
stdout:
8h28m51s
